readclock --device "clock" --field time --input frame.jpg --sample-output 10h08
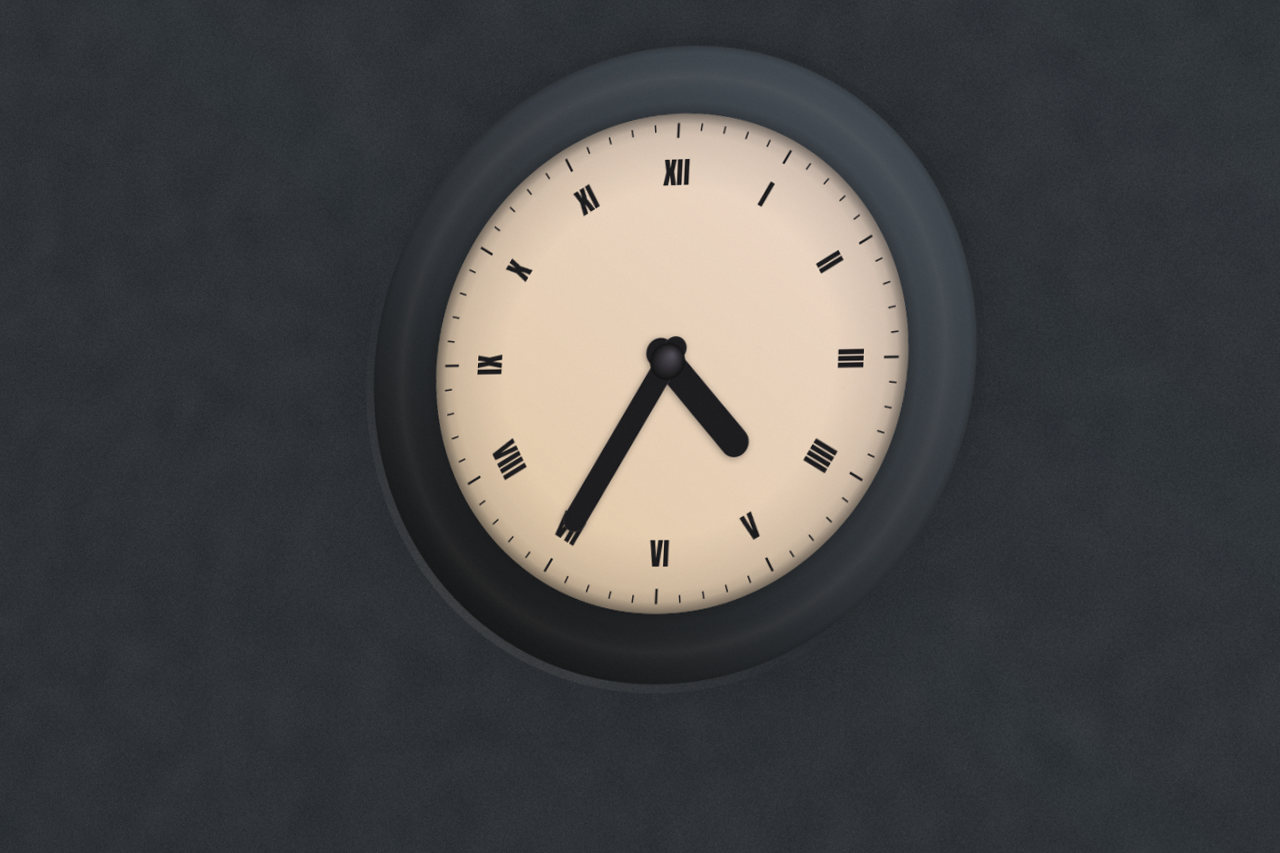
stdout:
4h35
